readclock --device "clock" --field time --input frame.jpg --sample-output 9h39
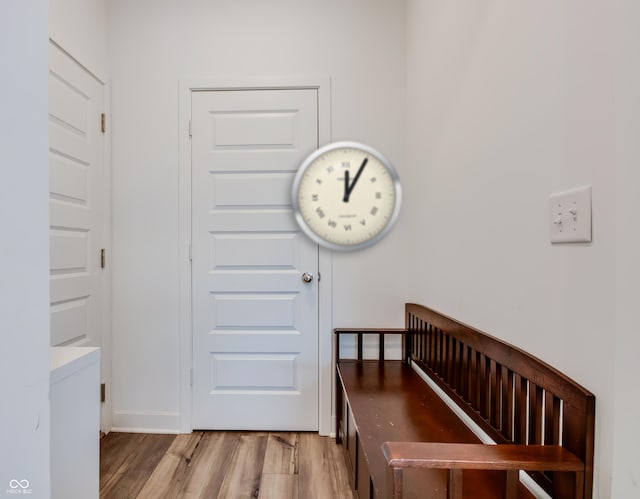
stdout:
12h05
